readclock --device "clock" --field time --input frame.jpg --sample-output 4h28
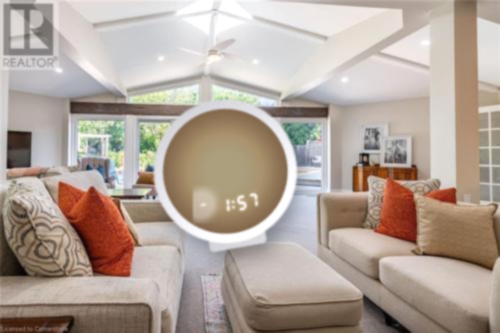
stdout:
1h57
